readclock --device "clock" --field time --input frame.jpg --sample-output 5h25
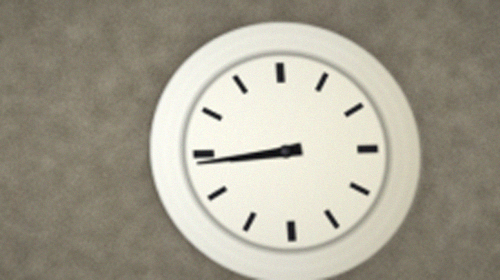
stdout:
8h44
